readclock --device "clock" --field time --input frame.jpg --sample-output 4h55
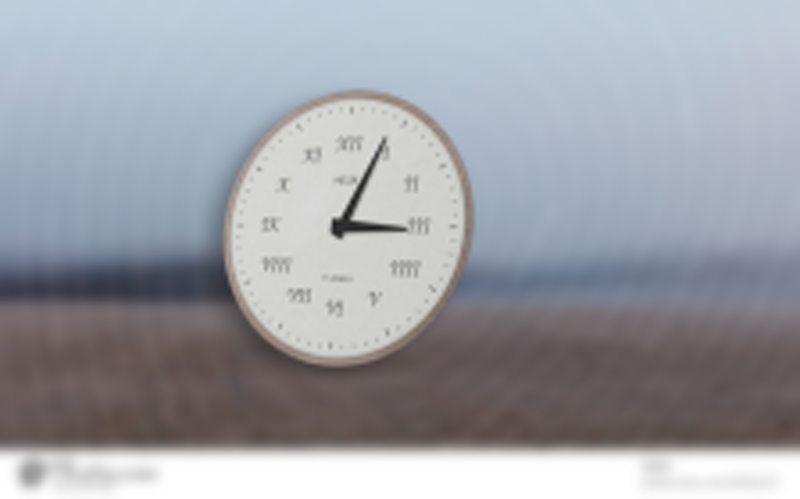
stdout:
3h04
